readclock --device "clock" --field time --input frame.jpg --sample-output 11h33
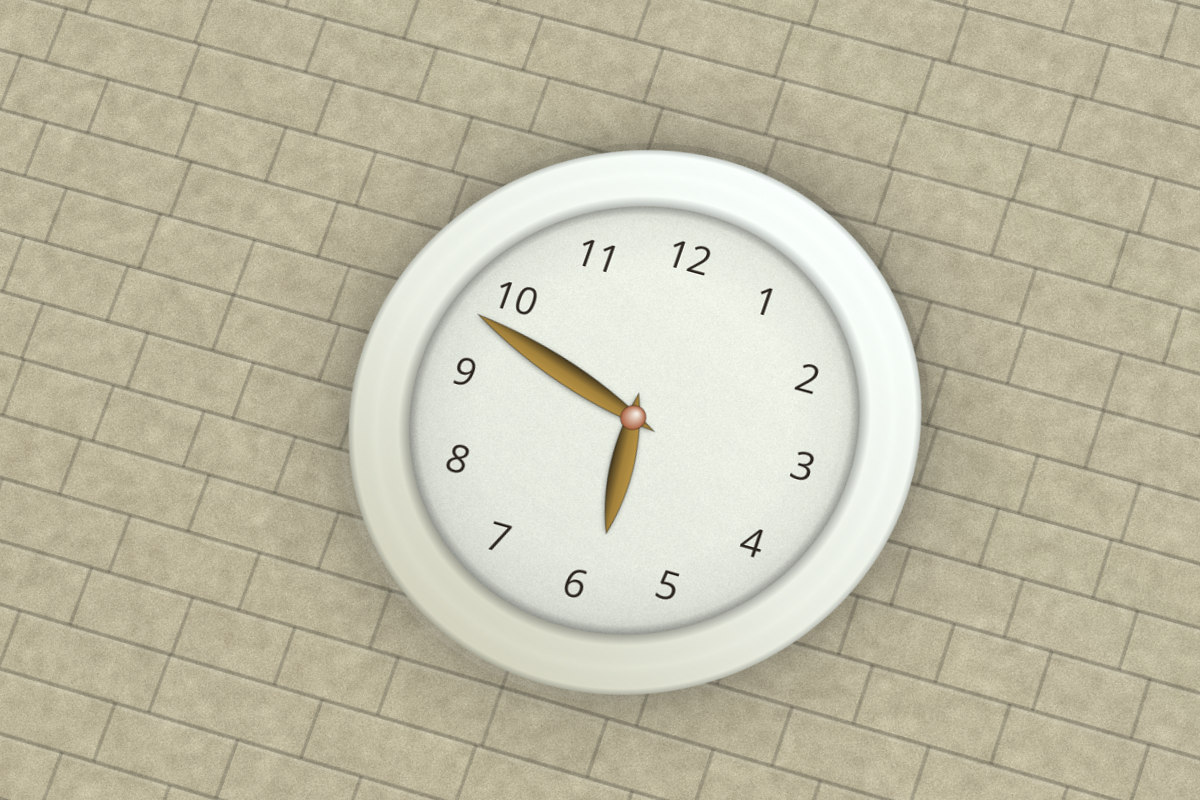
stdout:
5h48
